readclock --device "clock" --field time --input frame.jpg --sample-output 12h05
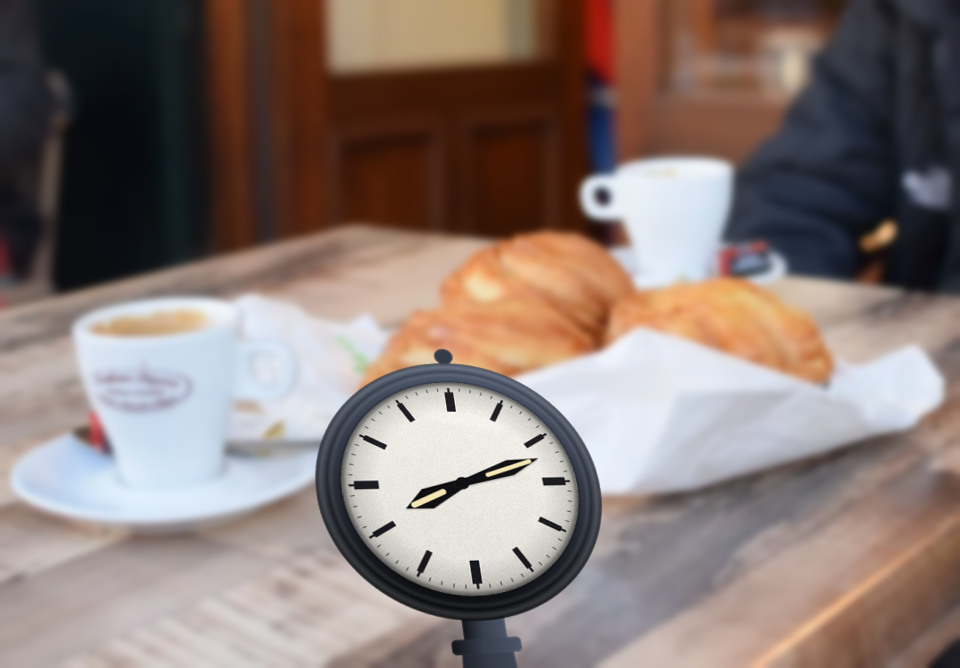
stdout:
8h12
